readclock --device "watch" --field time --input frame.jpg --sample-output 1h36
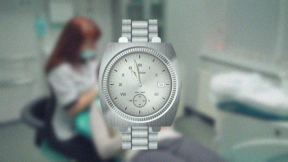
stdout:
10h58
